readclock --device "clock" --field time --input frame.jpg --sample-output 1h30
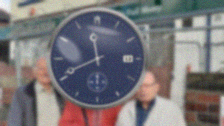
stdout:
11h41
